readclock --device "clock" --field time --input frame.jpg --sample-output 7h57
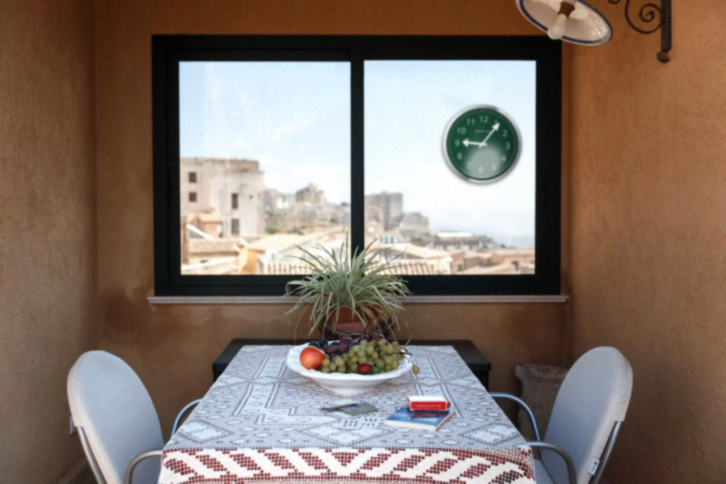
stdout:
9h06
